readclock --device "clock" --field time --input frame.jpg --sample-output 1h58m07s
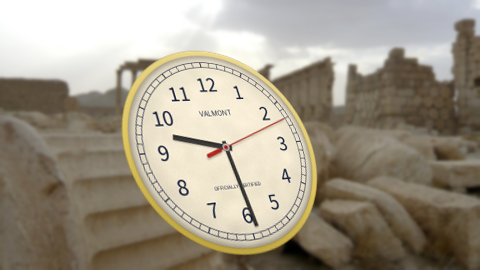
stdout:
9h29m12s
